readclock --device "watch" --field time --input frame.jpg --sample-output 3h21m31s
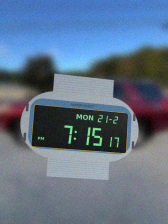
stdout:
7h15m17s
